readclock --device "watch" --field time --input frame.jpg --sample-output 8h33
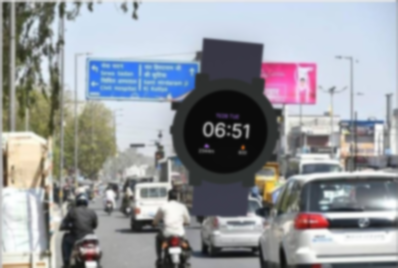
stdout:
6h51
